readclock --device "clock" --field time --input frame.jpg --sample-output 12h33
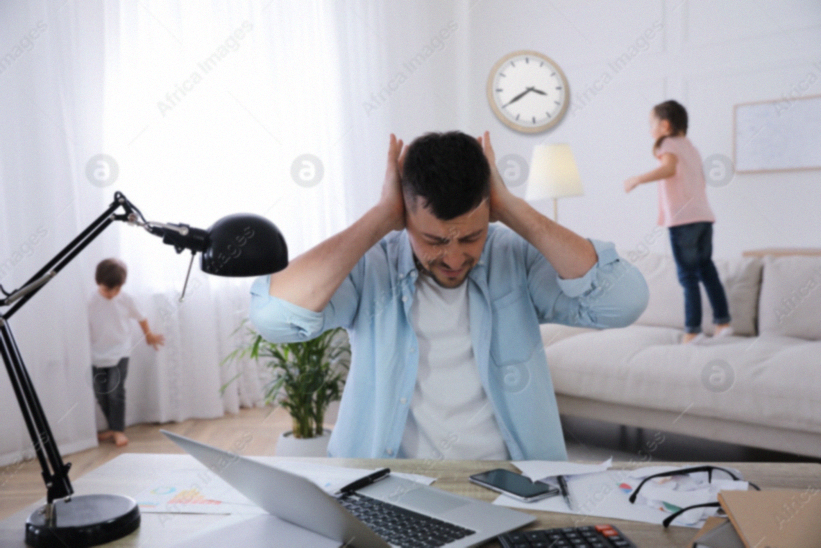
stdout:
3h40
